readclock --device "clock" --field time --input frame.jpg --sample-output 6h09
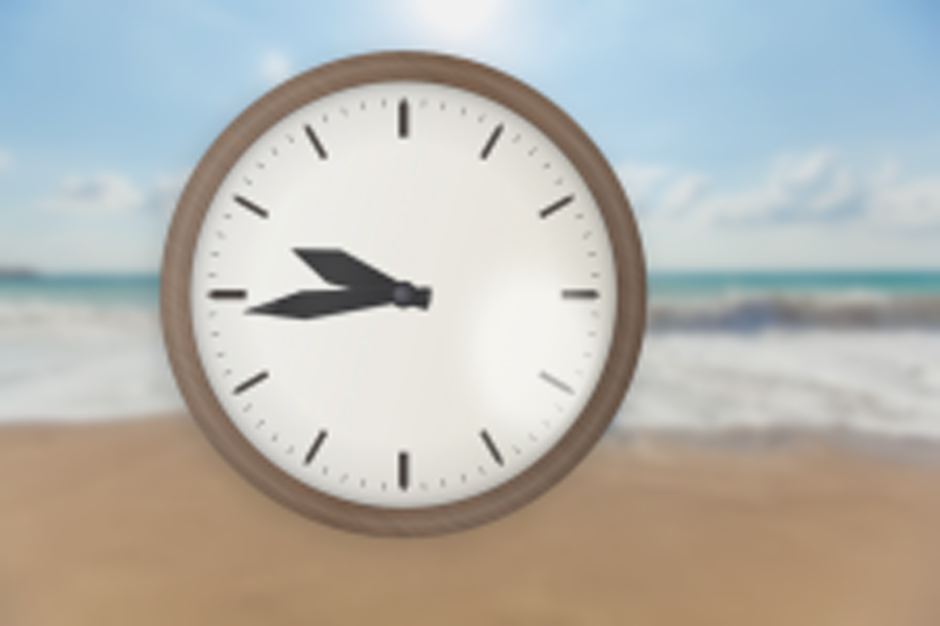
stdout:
9h44
